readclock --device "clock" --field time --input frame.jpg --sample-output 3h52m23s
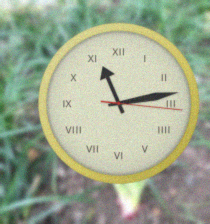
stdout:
11h13m16s
